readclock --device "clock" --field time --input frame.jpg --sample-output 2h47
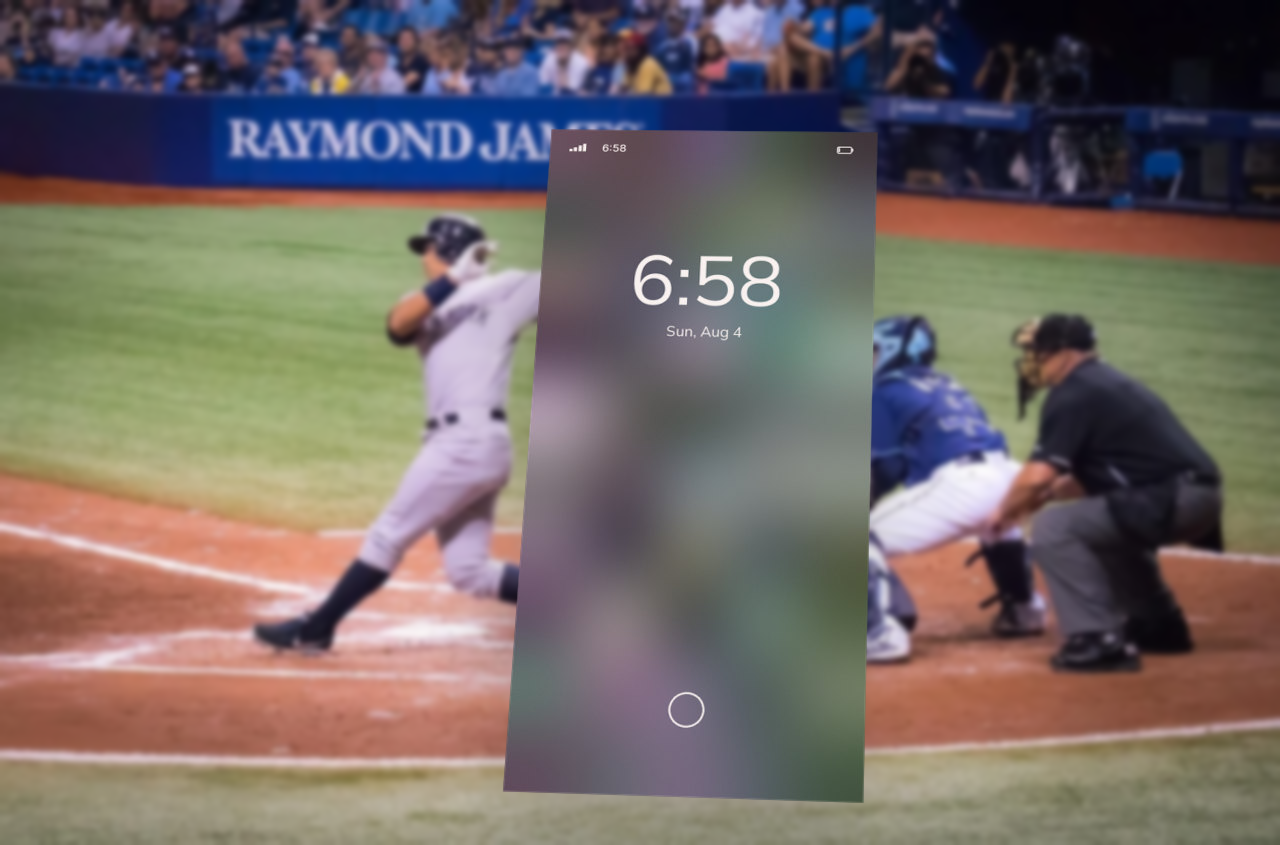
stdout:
6h58
